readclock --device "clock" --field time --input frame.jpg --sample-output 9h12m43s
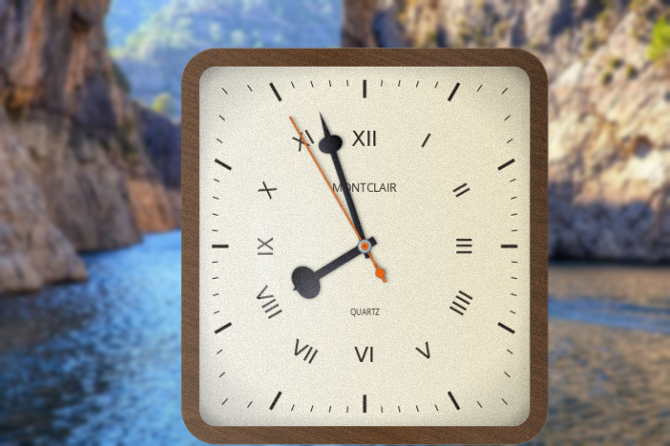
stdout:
7h56m55s
